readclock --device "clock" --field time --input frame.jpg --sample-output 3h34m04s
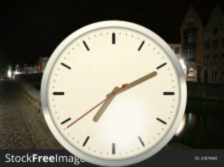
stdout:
7h10m39s
